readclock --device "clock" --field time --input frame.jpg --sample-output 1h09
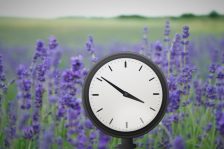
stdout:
3h51
